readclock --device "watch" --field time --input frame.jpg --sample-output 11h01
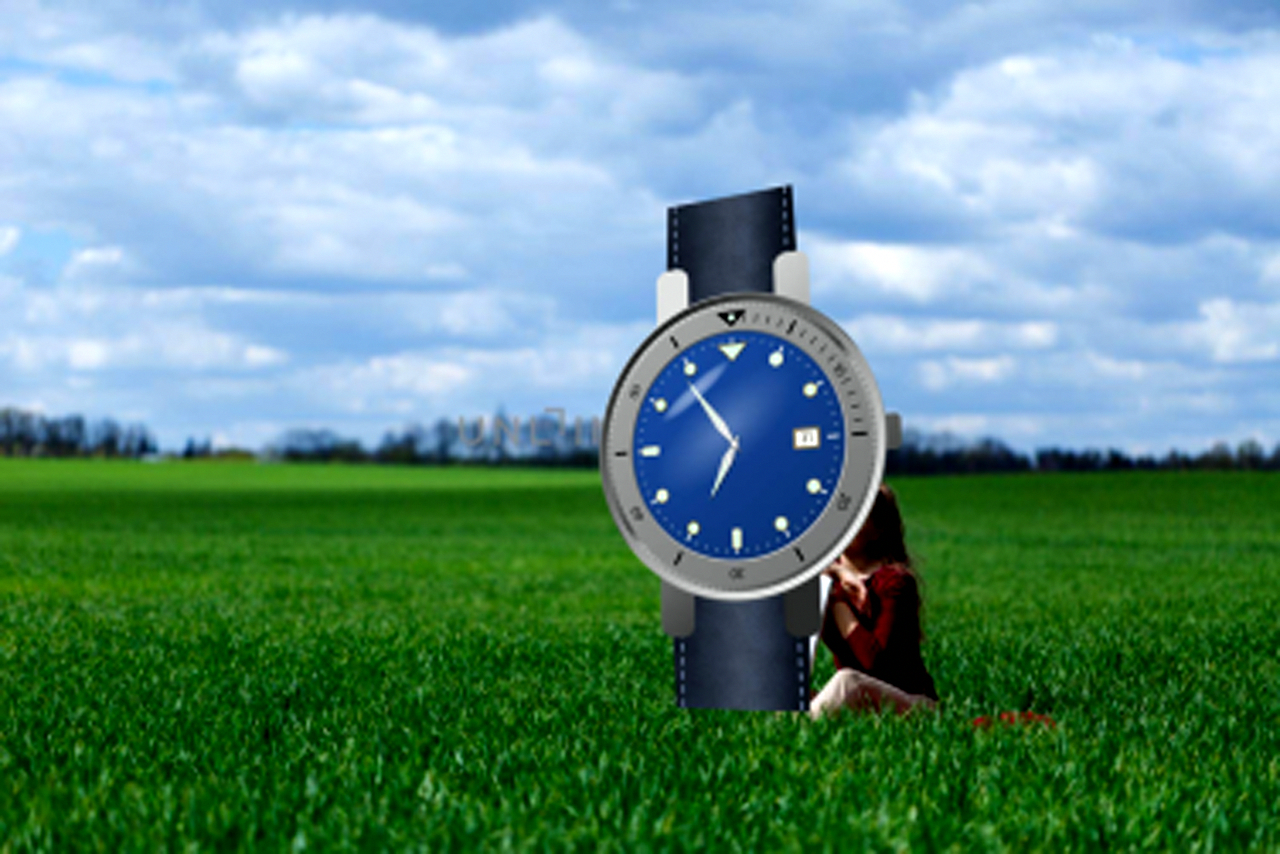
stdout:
6h54
